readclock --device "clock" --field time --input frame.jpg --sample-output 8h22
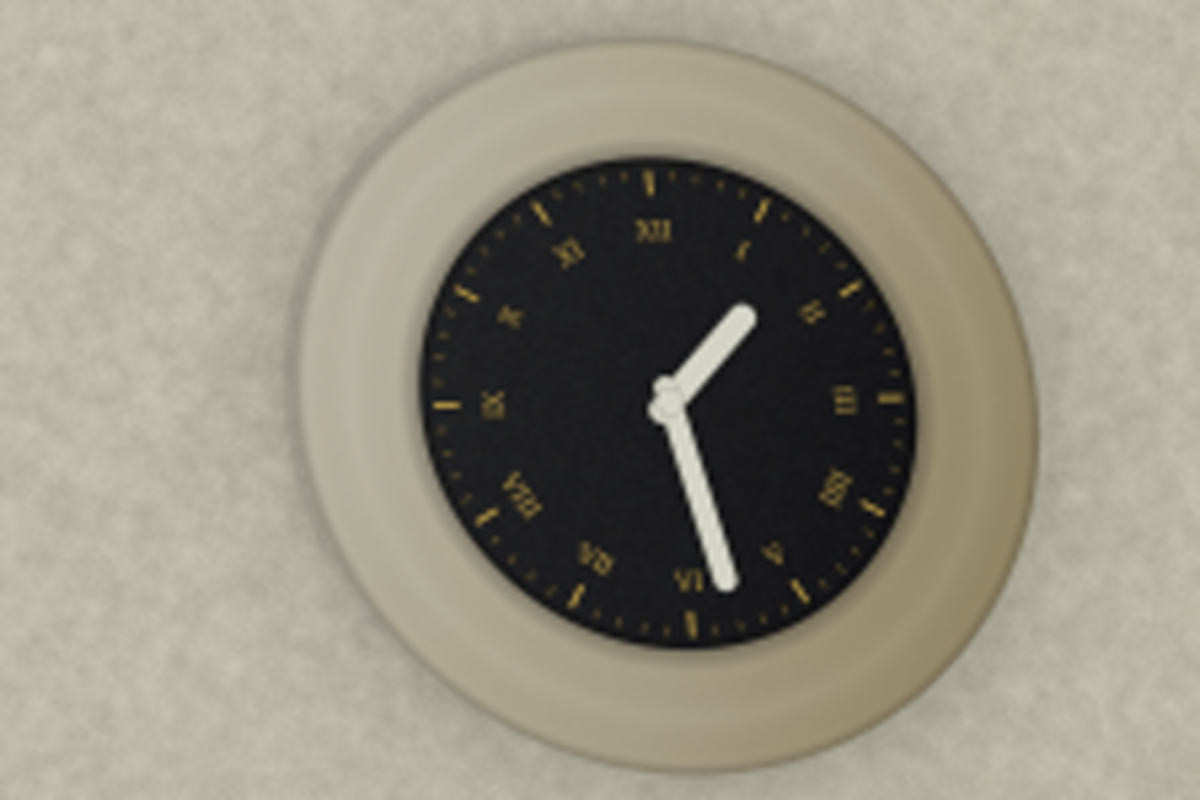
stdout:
1h28
